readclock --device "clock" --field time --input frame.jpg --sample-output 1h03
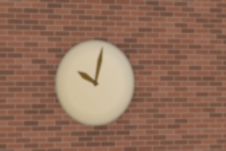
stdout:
10h02
